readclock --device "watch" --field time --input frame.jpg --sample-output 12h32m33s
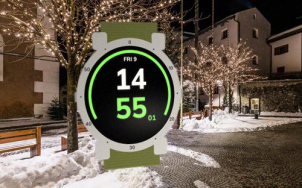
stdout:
14h55m01s
